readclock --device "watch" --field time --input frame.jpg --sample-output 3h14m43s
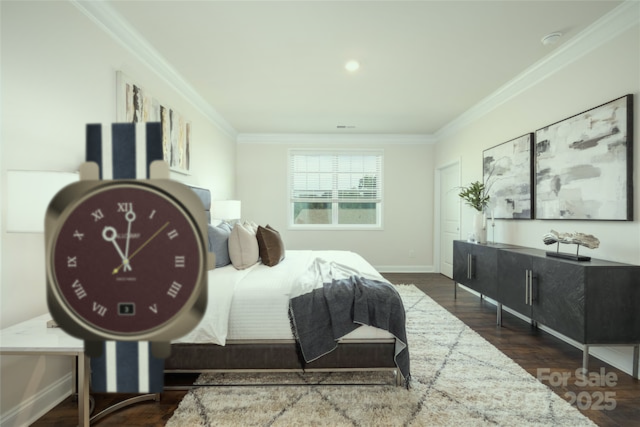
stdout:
11h01m08s
